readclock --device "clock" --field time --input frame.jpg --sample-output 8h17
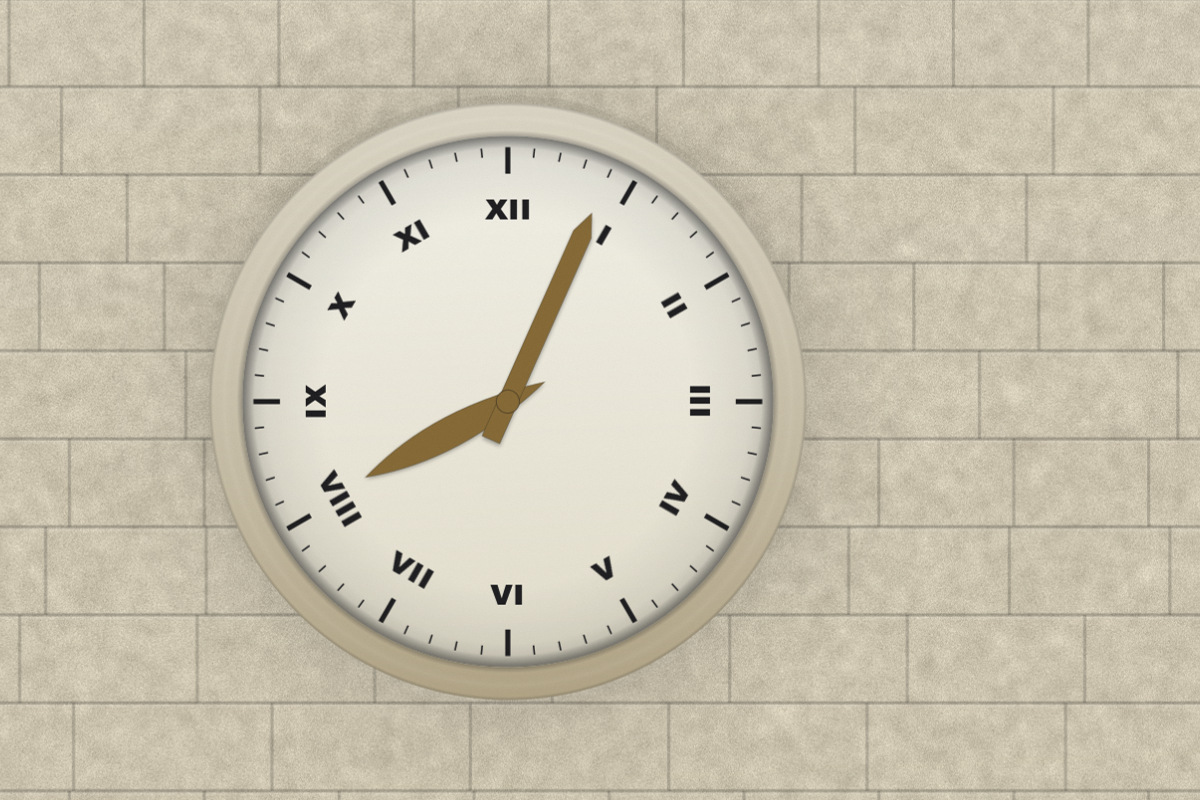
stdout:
8h04
